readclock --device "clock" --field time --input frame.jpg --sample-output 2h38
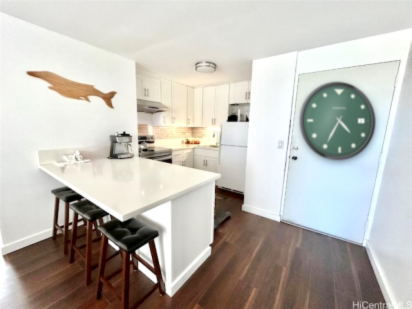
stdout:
4h35
